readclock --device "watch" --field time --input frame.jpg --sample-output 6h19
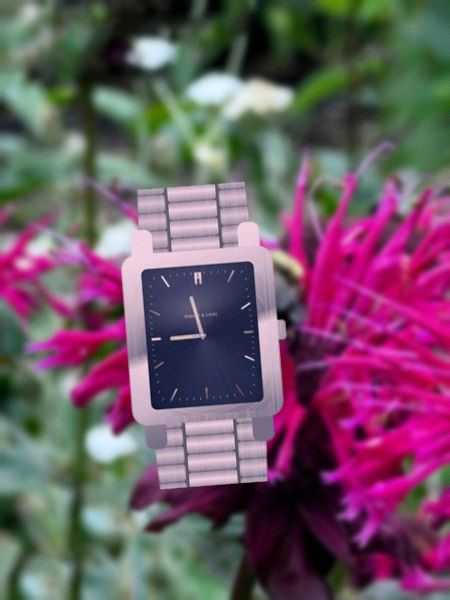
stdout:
8h58
